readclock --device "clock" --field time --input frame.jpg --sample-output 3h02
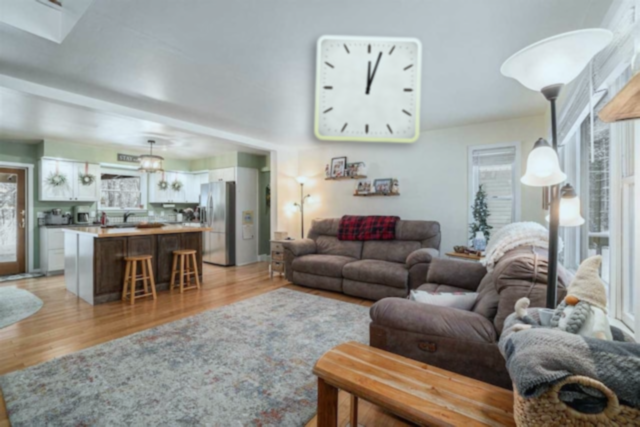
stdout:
12h03
